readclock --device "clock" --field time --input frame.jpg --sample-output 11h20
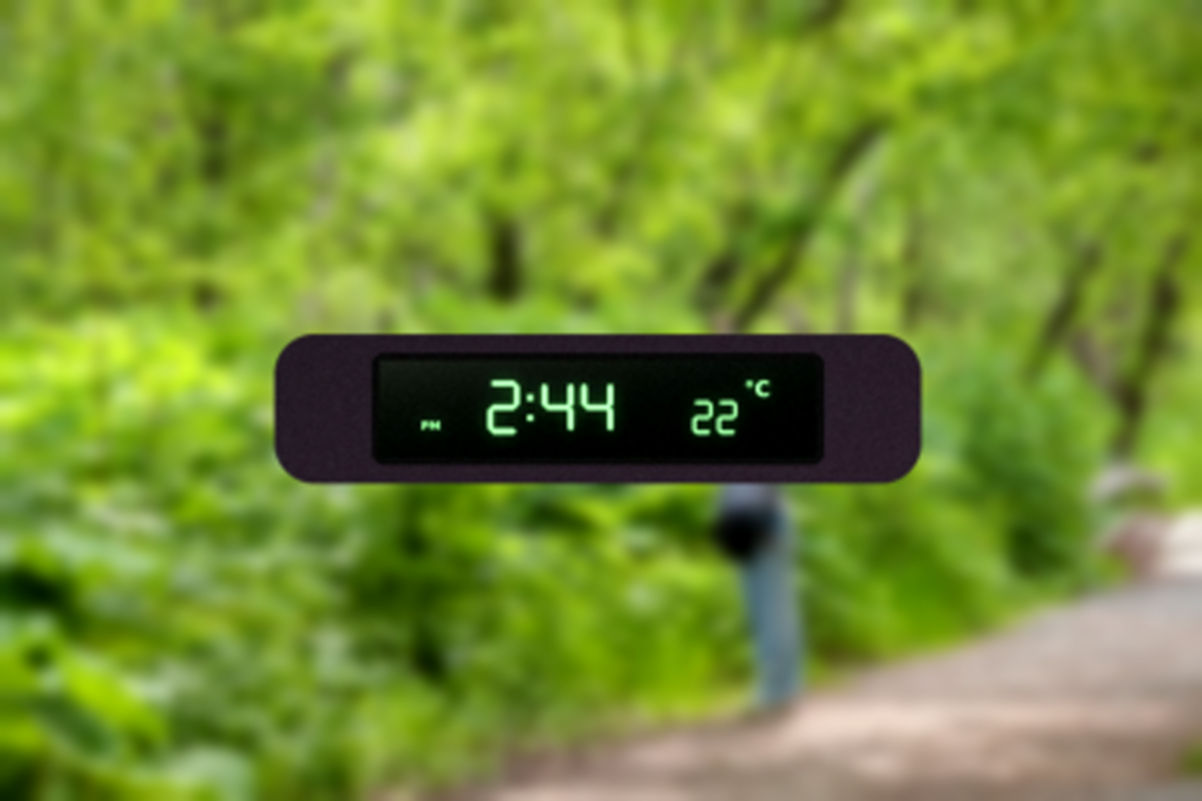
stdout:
2h44
